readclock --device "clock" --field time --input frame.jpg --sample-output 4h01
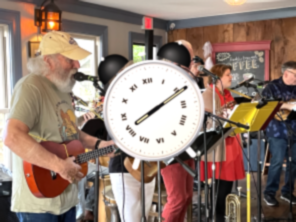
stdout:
8h11
